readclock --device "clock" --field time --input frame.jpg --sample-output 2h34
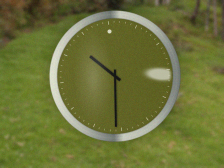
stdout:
10h31
